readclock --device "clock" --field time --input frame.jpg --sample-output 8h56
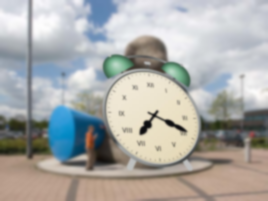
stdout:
7h19
